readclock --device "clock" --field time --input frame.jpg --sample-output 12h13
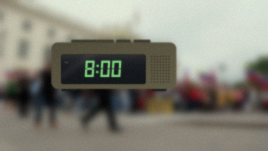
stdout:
8h00
